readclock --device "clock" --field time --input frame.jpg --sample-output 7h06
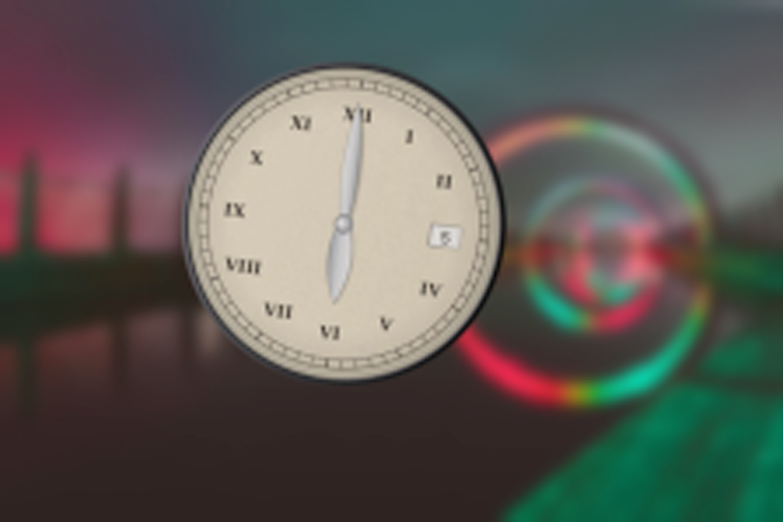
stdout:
6h00
